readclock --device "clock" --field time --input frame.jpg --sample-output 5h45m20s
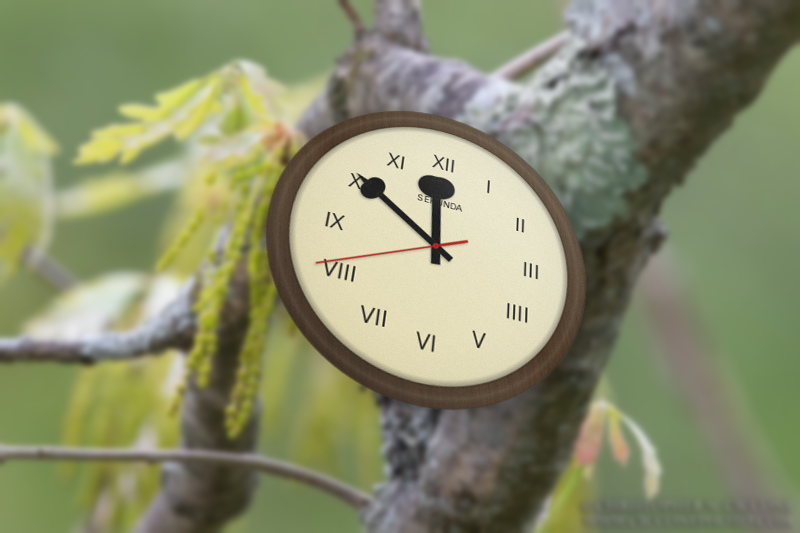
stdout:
11h50m41s
